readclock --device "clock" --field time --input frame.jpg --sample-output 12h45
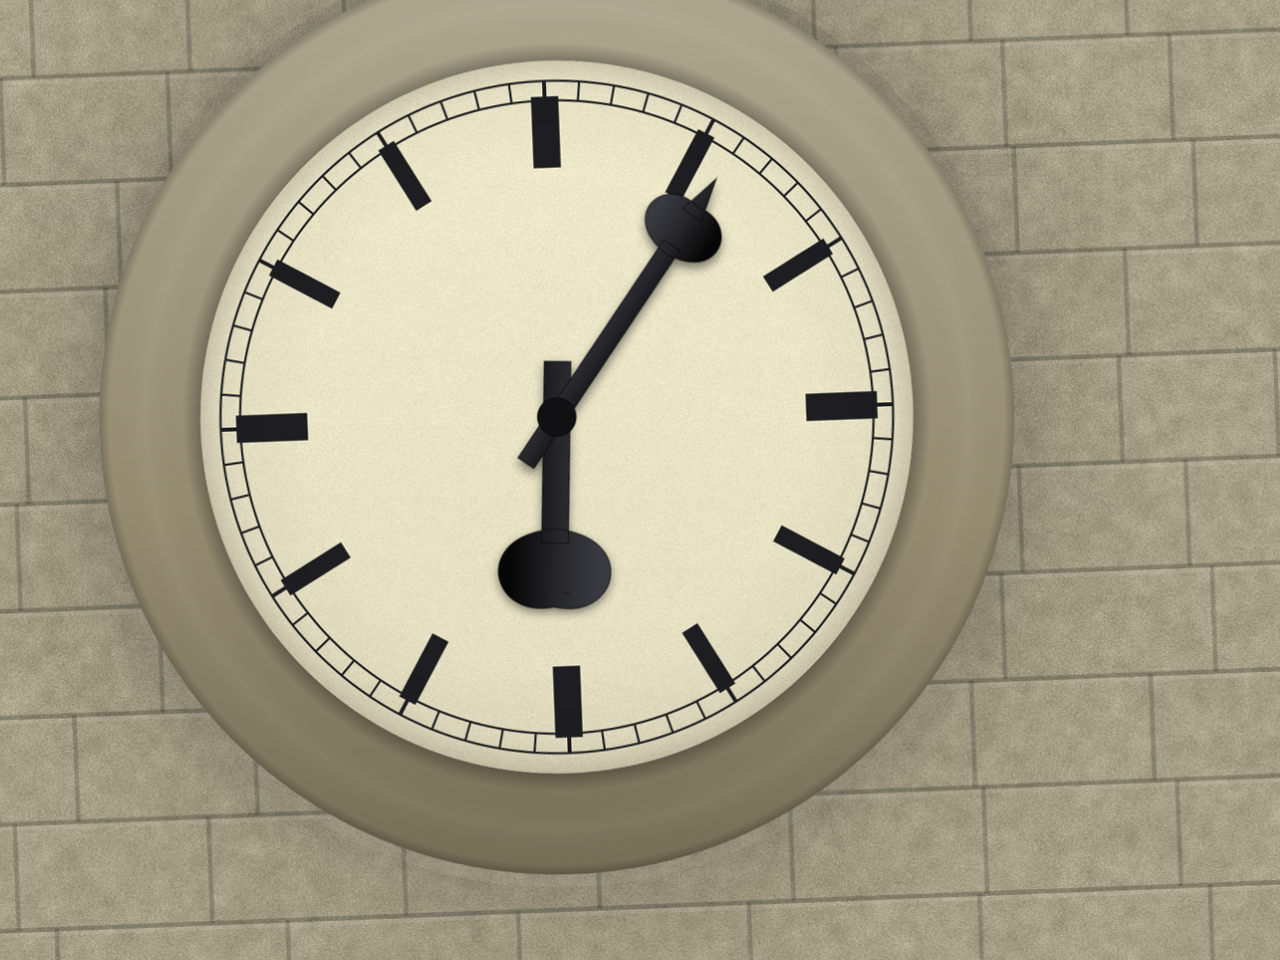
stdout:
6h06
